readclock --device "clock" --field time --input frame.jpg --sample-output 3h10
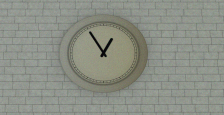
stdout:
12h55
